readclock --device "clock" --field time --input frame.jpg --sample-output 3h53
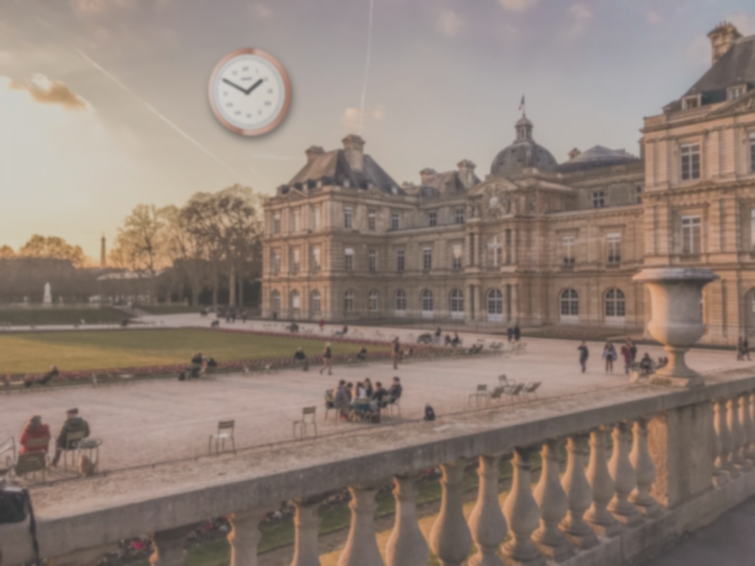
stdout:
1h50
